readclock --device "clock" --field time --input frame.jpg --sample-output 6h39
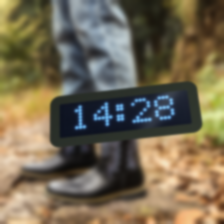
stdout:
14h28
